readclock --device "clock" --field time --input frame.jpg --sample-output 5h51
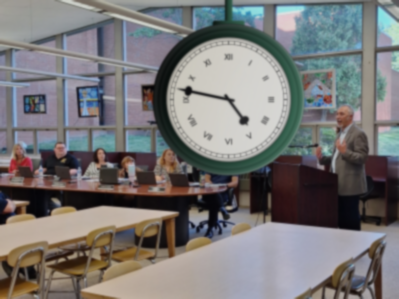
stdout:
4h47
